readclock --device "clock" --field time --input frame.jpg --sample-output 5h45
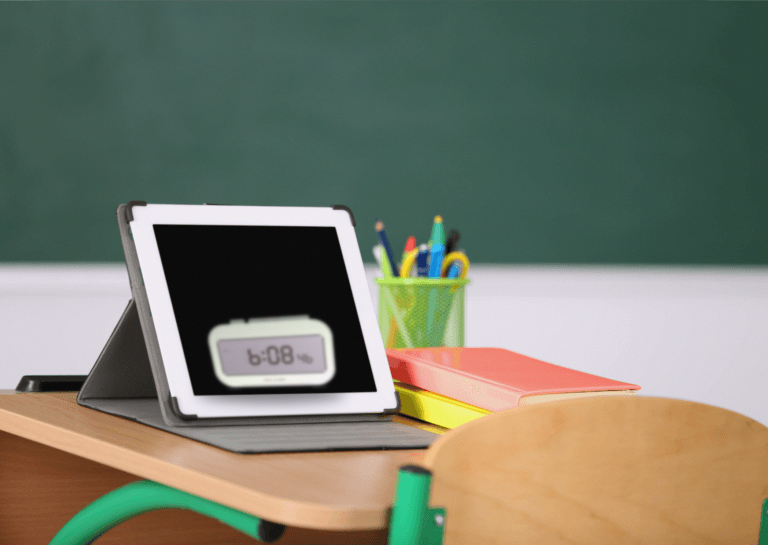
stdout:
6h08
